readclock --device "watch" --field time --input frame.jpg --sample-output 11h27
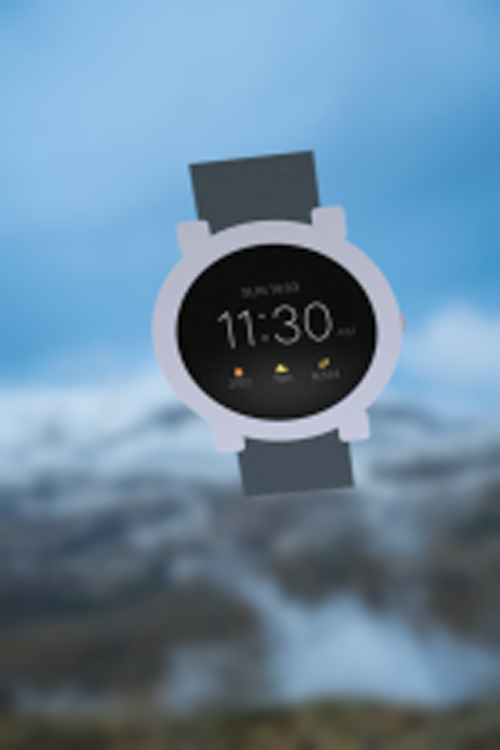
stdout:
11h30
